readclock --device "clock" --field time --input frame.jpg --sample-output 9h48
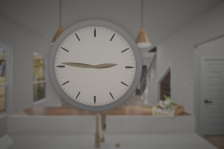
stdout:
2h46
